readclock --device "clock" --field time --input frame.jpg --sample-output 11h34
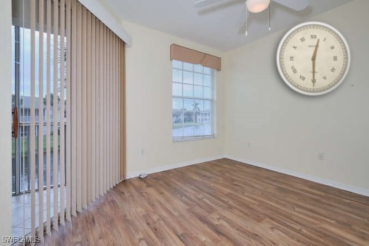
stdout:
12h30
